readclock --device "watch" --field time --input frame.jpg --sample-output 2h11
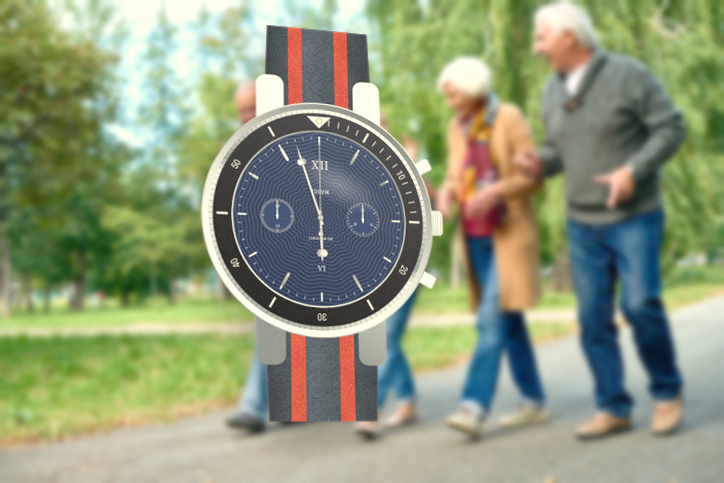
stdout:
5h57
